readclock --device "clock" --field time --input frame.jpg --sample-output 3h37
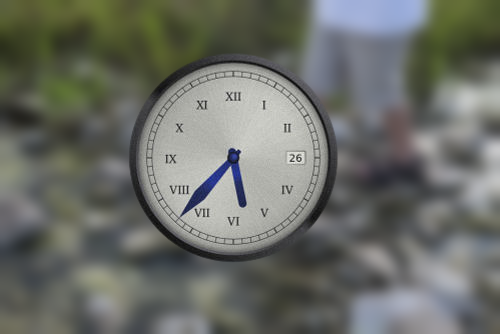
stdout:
5h37
